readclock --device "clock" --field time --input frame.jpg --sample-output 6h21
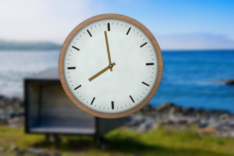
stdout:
7h59
